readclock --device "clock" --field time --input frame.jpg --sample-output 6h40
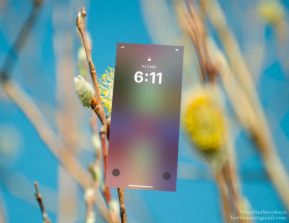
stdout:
6h11
